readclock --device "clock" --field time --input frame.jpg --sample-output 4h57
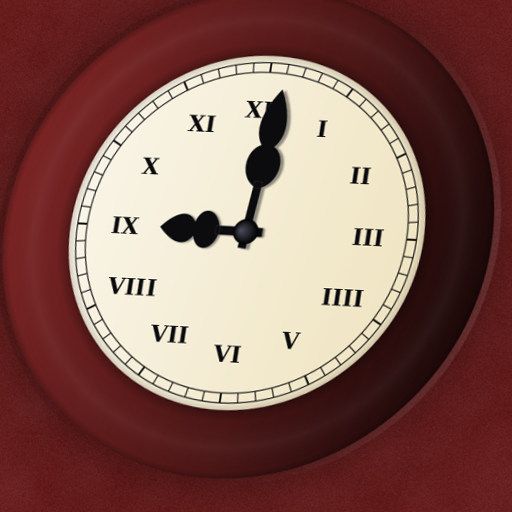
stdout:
9h01
